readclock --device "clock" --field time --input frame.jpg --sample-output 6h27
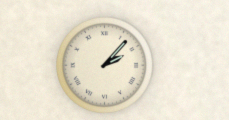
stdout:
2h07
